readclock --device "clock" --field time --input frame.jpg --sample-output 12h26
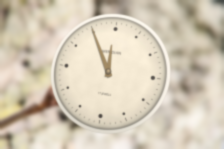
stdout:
11h55
